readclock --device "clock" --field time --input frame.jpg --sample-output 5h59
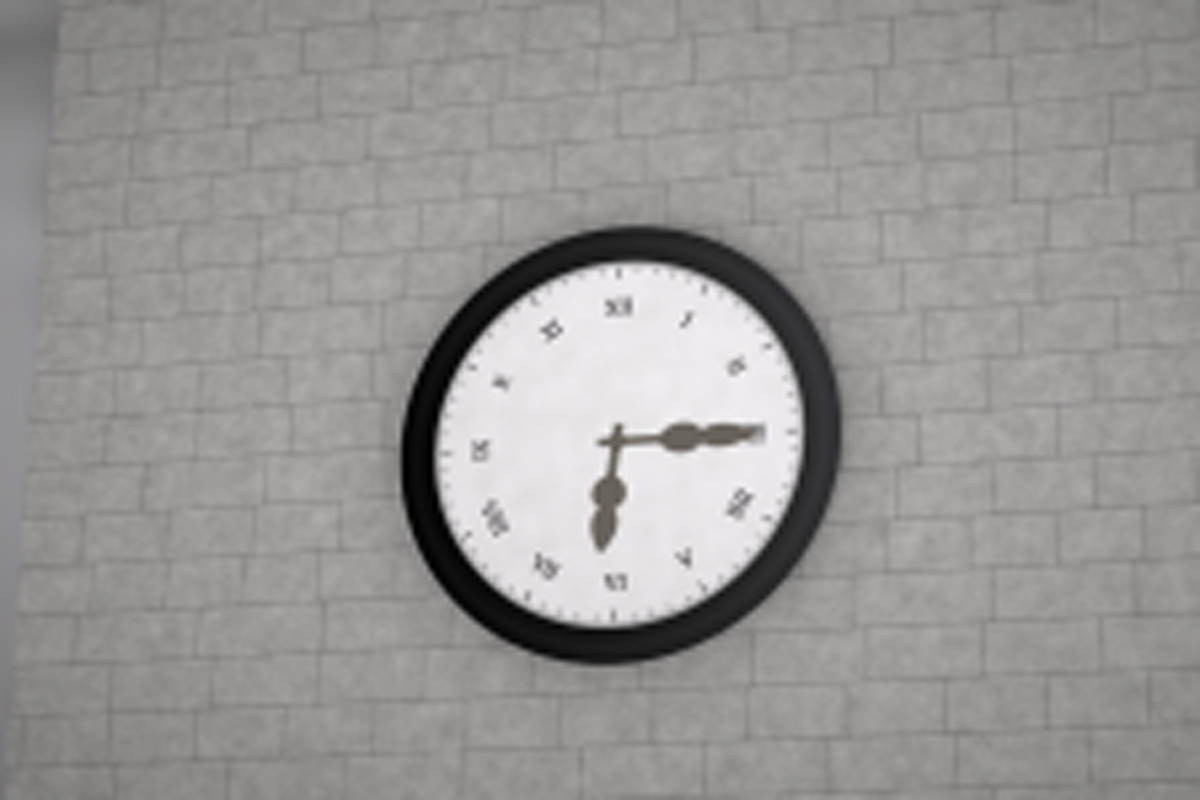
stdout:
6h15
